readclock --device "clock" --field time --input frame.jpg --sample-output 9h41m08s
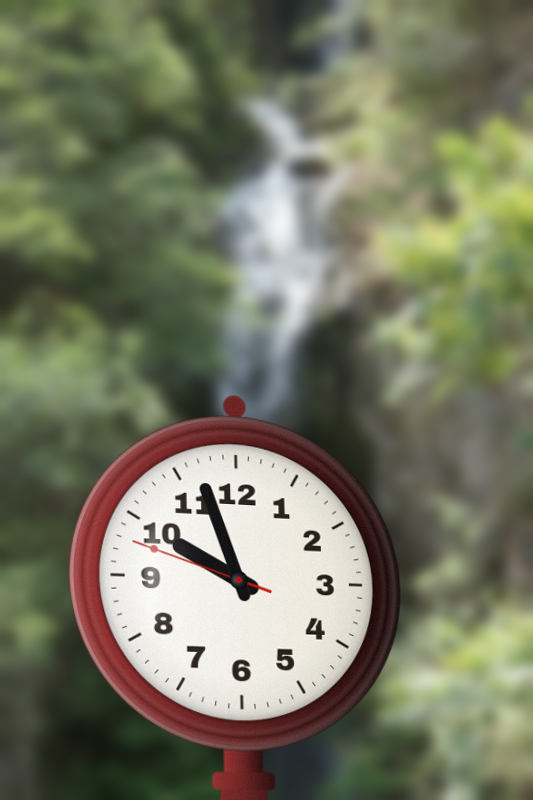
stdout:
9h56m48s
